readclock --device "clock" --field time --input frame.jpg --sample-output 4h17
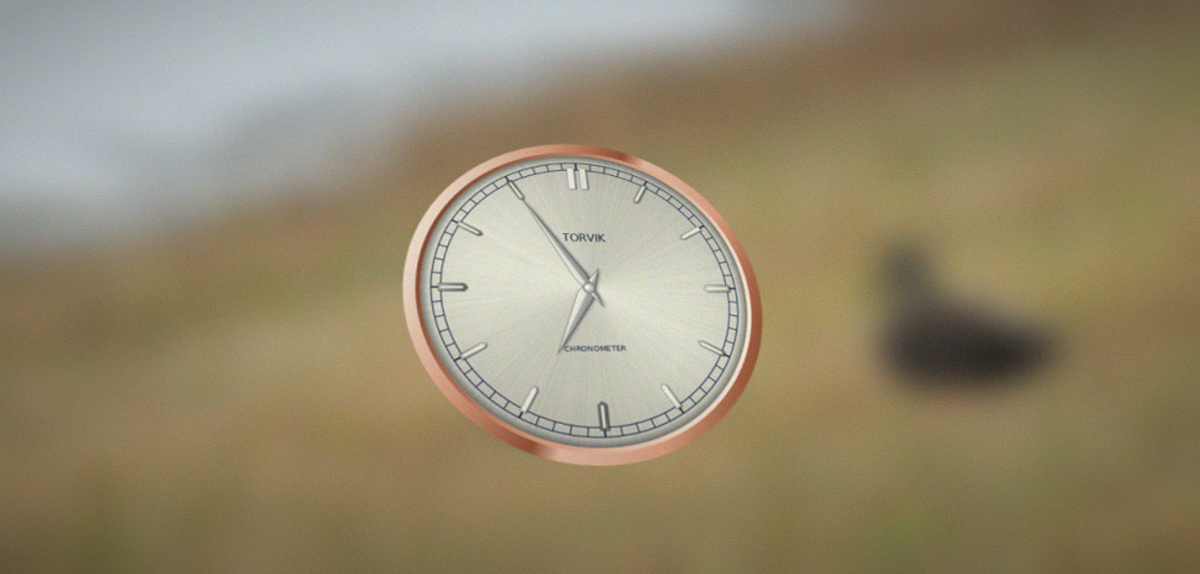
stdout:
6h55
